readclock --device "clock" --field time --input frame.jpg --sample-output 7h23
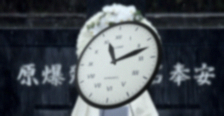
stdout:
11h12
